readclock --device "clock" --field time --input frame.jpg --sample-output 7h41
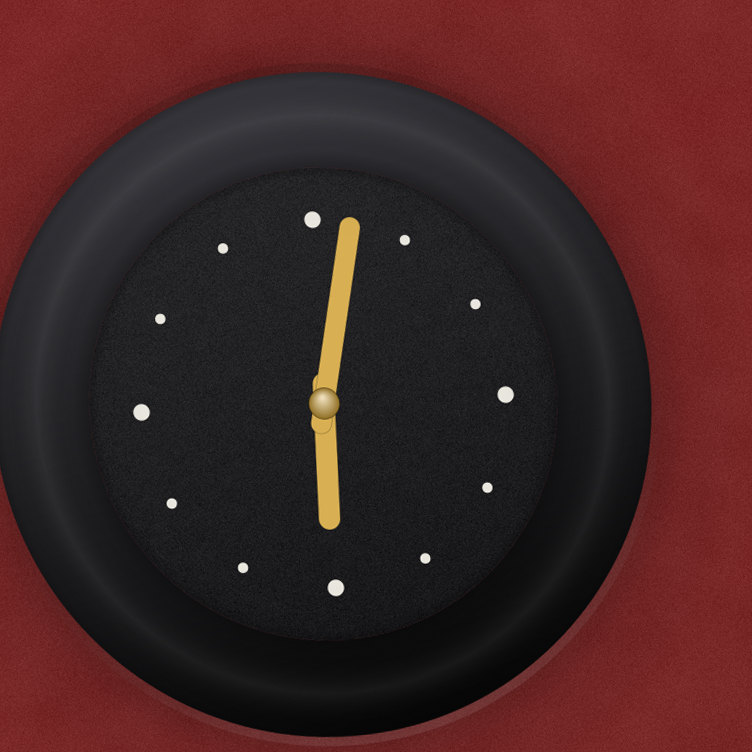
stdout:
6h02
